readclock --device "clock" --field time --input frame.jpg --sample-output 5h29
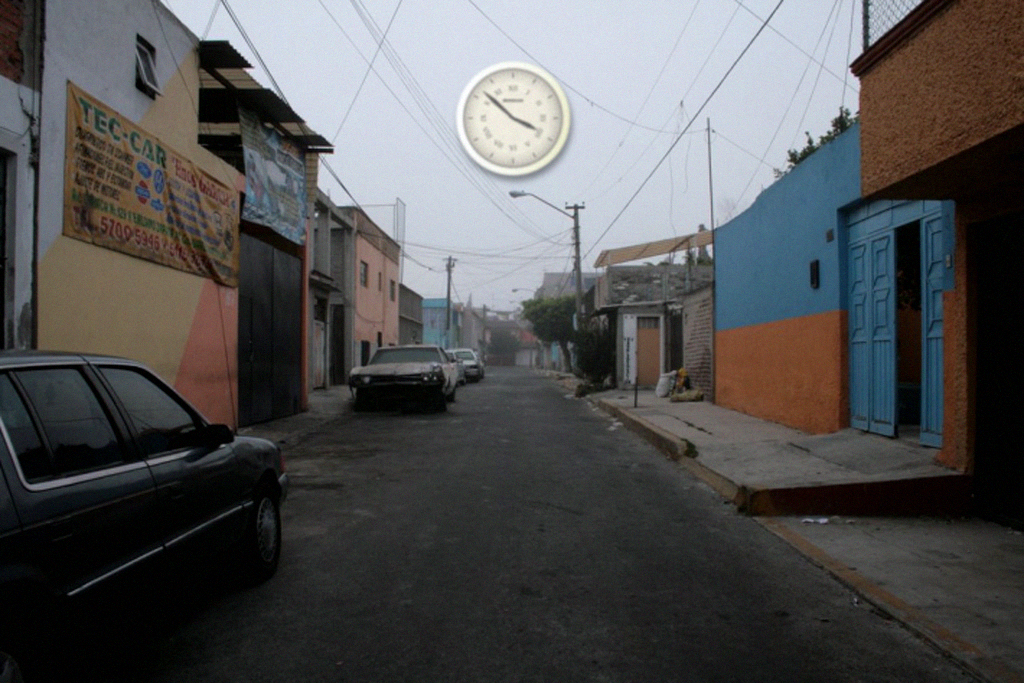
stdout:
3h52
